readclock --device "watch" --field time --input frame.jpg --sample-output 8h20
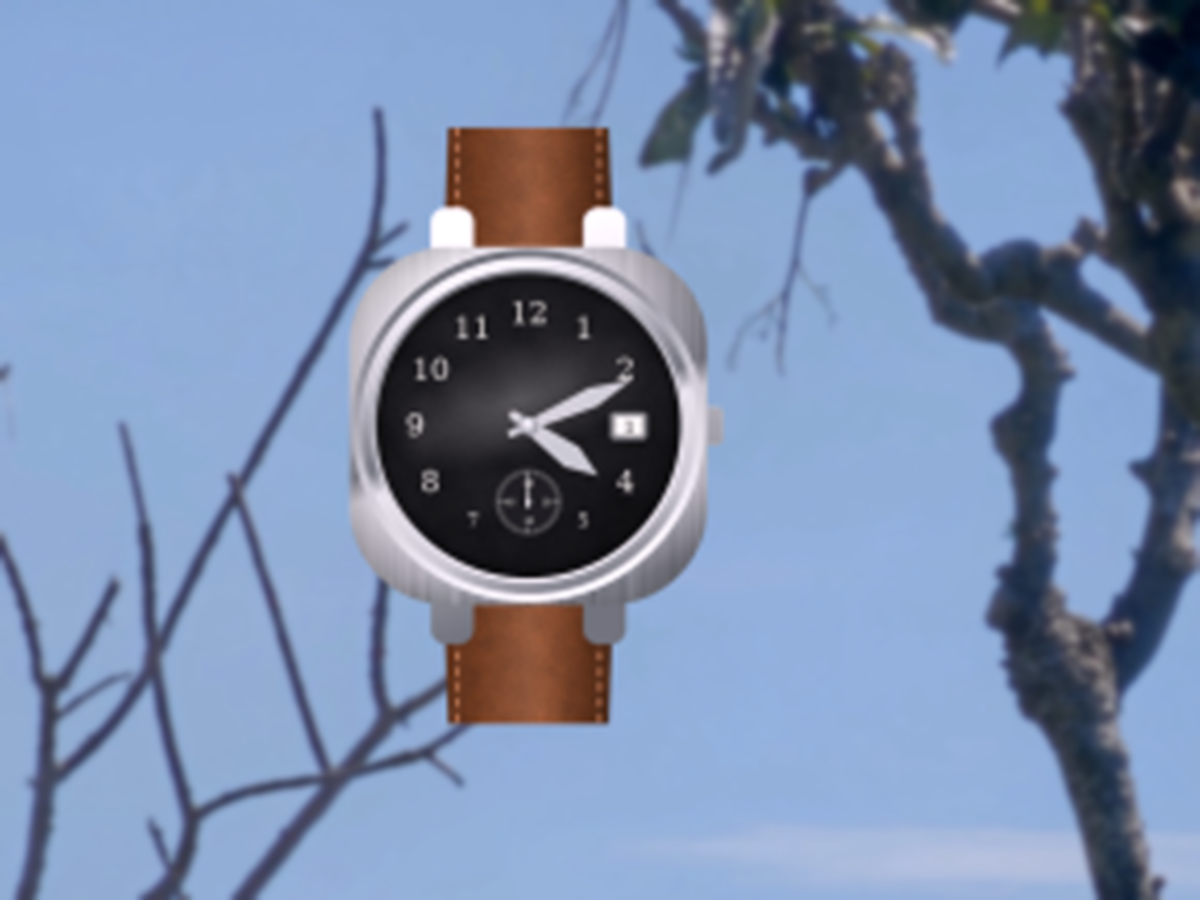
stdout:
4h11
